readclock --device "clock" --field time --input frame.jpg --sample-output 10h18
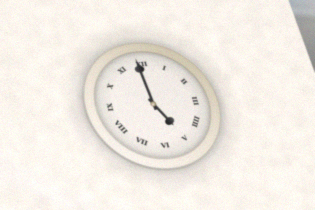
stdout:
4h59
